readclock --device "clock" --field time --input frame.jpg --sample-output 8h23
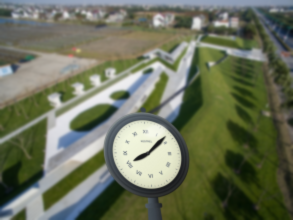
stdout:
8h08
